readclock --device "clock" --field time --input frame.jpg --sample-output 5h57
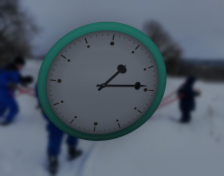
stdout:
1h14
